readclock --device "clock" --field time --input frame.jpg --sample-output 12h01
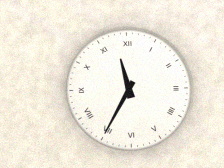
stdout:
11h35
